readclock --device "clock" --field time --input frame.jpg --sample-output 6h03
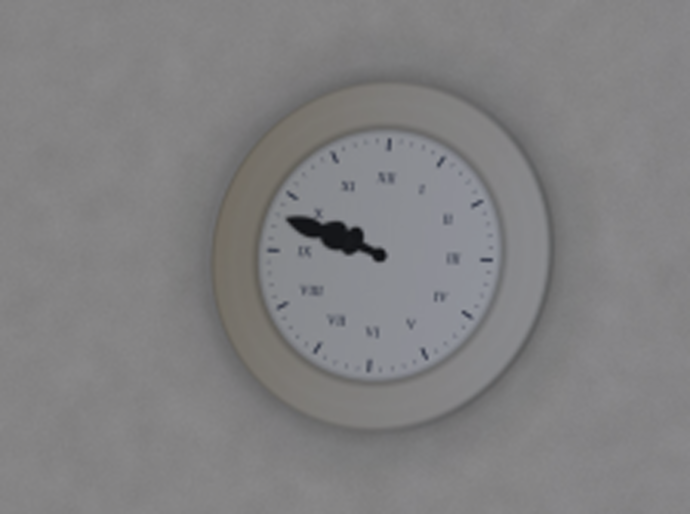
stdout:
9h48
